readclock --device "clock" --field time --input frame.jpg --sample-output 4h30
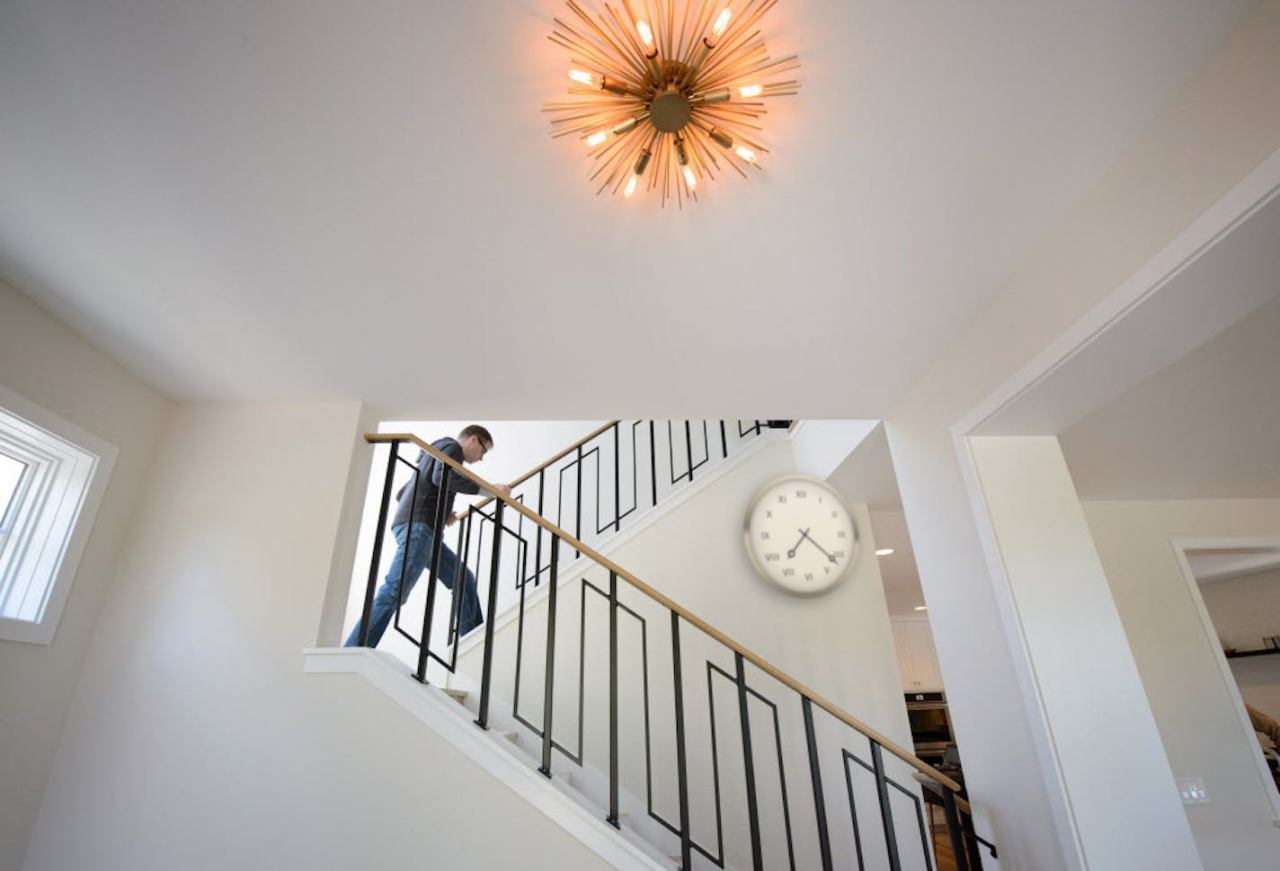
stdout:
7h22
